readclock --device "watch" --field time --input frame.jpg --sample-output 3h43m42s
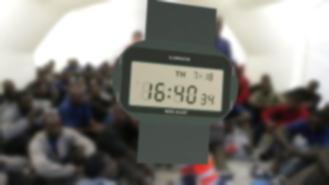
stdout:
16h40m34s
